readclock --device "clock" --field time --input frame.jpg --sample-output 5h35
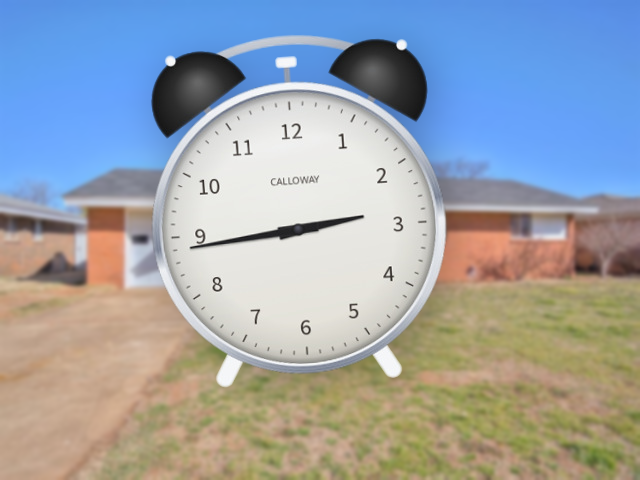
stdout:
2h44
